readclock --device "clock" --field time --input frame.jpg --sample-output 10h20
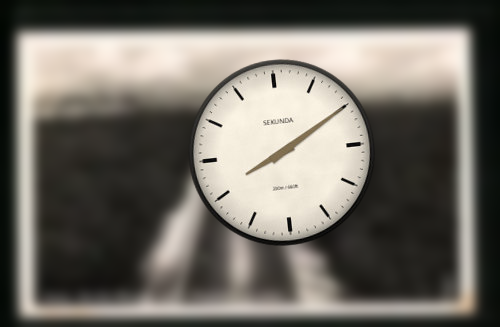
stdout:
8h10
